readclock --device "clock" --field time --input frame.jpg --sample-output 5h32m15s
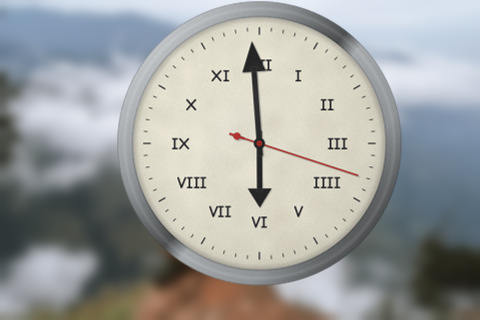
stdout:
5h59m18s
